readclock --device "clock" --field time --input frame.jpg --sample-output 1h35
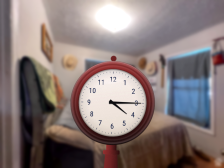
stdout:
4h15
